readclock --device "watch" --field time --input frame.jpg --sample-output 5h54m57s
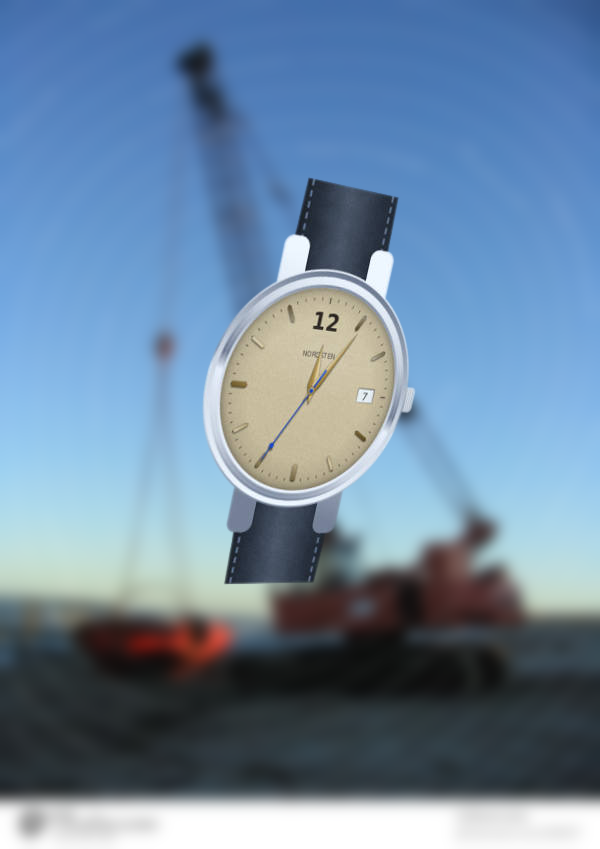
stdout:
12h05m35s
